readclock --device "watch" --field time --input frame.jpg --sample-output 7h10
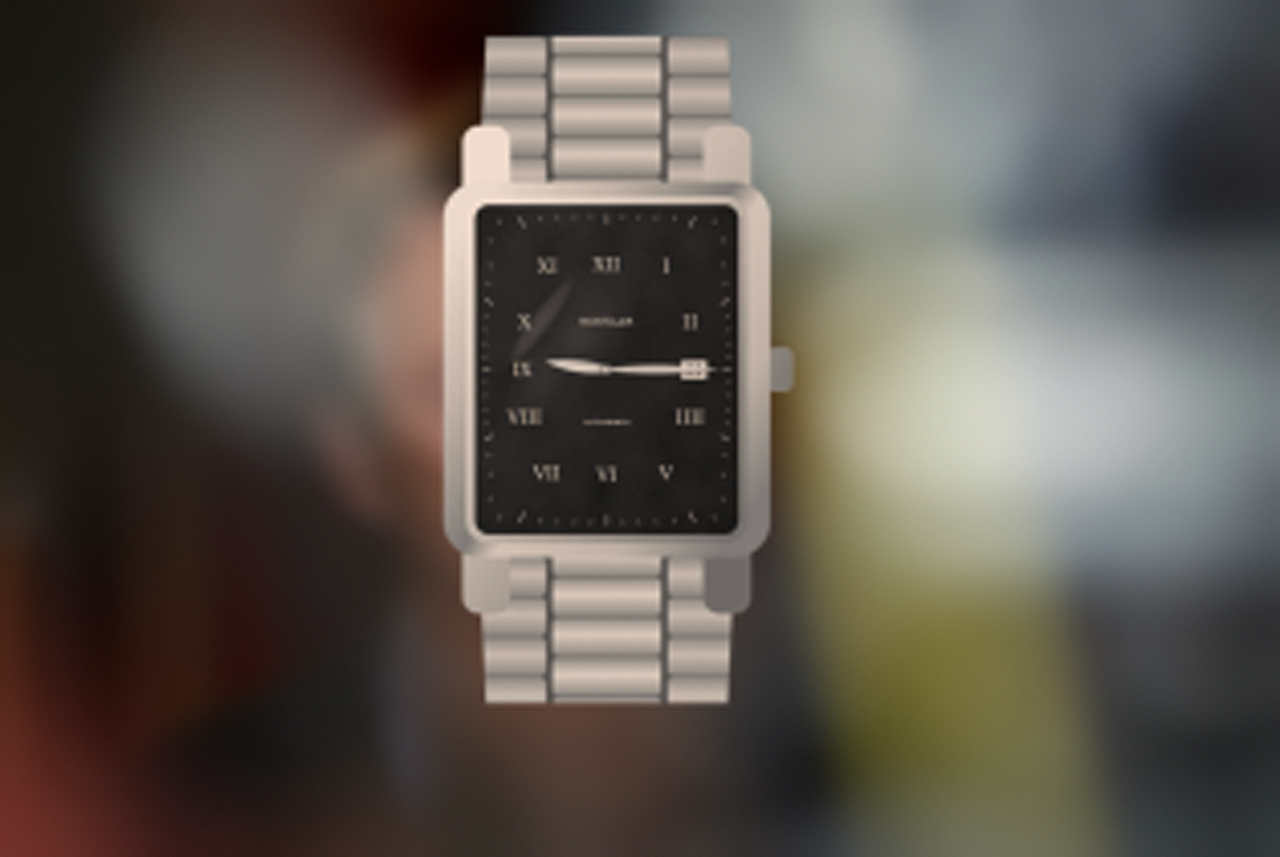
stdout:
9h15
